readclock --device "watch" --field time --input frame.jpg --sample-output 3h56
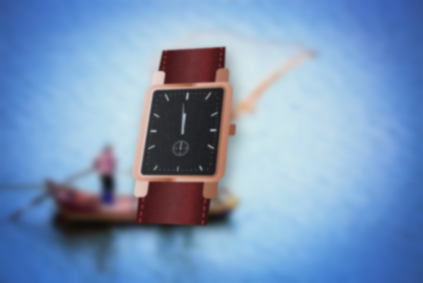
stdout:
11h59
